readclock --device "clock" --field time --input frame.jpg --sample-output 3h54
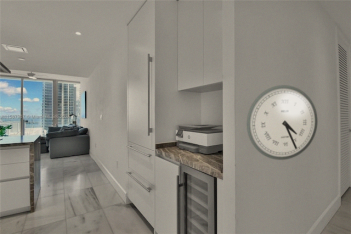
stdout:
4h26
